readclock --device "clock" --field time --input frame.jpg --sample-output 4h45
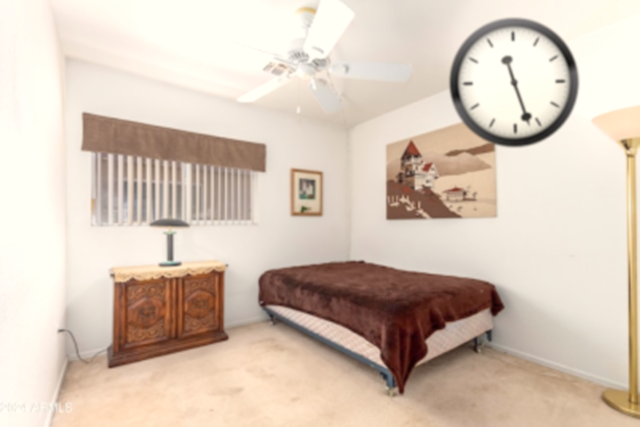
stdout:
11h27
